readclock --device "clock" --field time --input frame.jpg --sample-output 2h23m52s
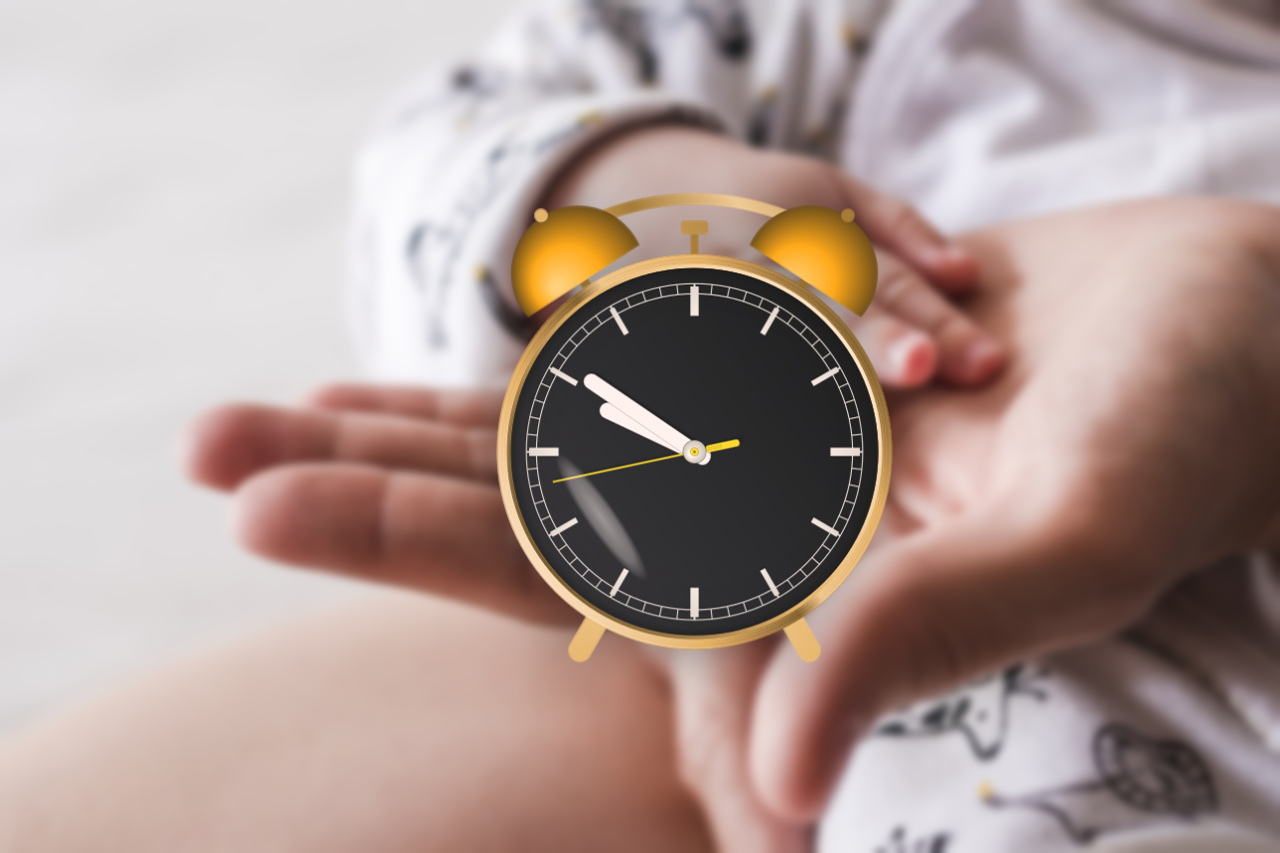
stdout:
9h50m43s
